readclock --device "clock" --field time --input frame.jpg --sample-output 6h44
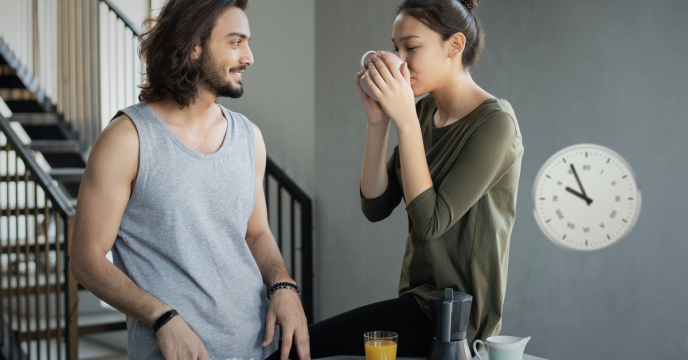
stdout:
9h56
